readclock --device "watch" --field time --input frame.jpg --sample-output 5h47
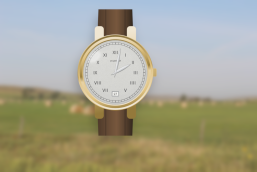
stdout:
2h02
